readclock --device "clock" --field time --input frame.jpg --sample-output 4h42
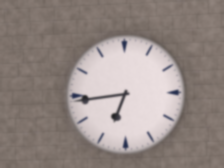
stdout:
6h44
